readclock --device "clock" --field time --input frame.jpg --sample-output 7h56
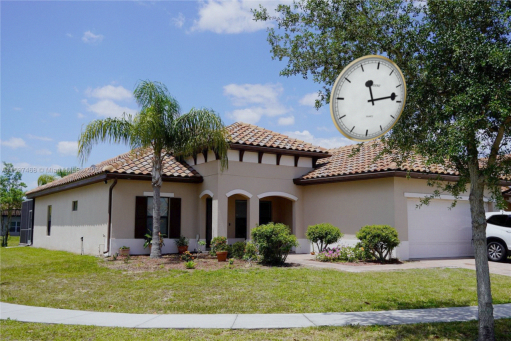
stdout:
11h13
